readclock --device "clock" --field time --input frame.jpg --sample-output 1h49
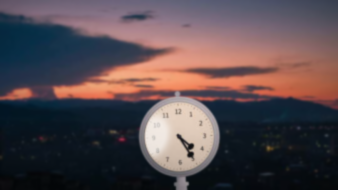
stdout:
4h25
